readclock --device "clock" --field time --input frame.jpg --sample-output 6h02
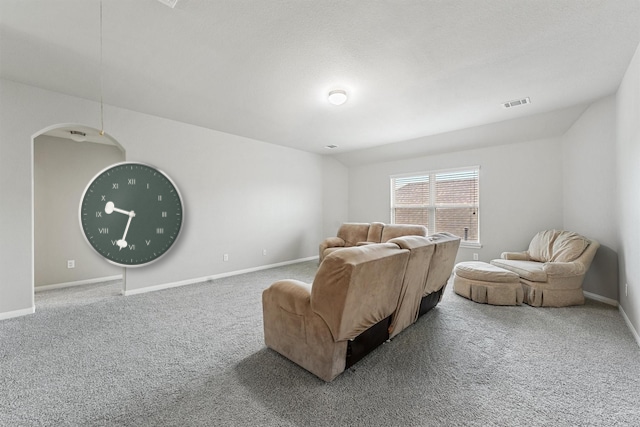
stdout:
9h33
